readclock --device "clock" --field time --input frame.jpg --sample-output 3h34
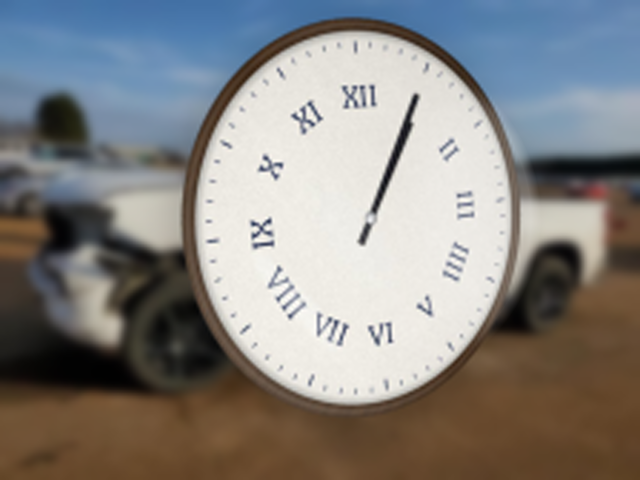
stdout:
1h05
